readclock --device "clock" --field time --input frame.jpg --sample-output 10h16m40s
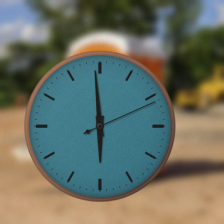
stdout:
5h59m11s
